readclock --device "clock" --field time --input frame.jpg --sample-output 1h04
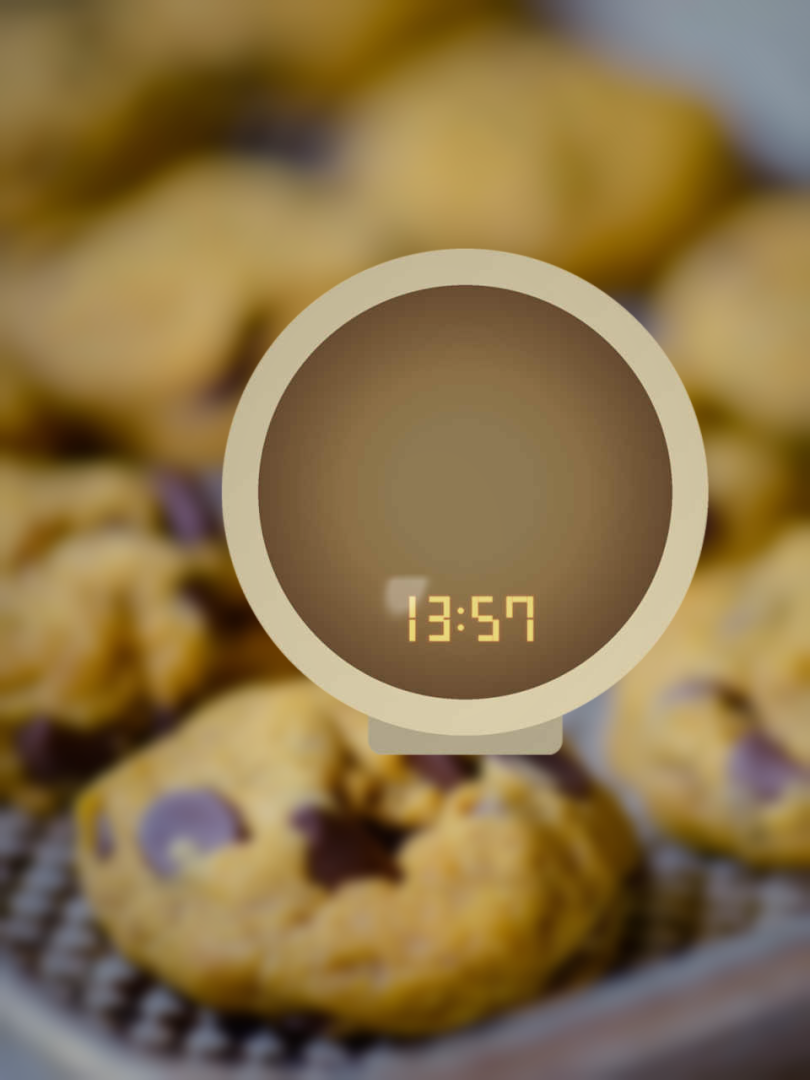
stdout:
13h57
